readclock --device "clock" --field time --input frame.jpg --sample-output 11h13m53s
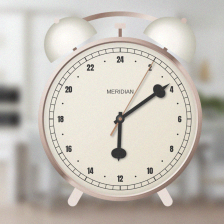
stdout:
12h09m05s
